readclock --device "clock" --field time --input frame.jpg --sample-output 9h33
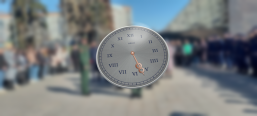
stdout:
5h27
